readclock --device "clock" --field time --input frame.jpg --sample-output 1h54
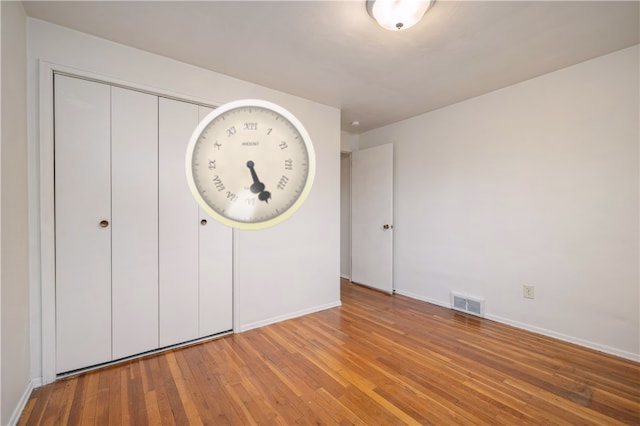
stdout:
5h26
